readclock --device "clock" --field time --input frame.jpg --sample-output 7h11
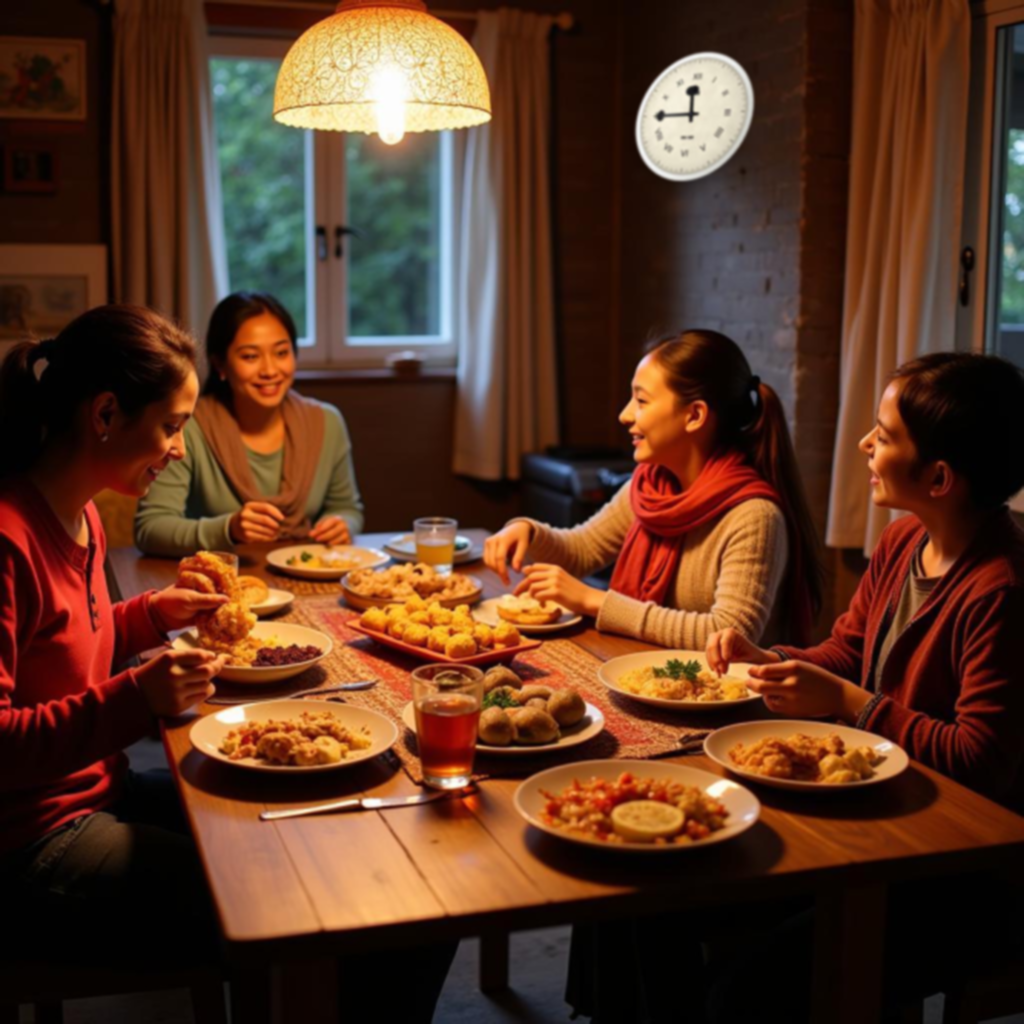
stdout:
11h45
